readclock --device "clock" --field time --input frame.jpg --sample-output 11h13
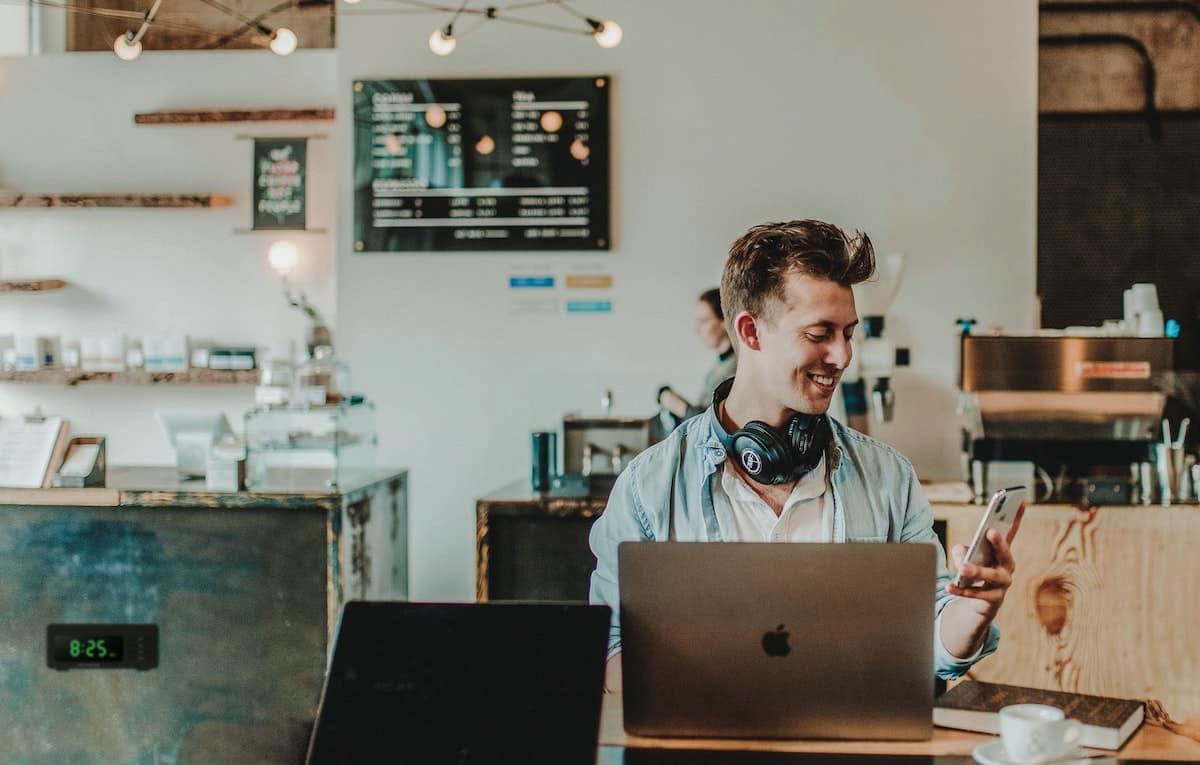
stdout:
8h25
